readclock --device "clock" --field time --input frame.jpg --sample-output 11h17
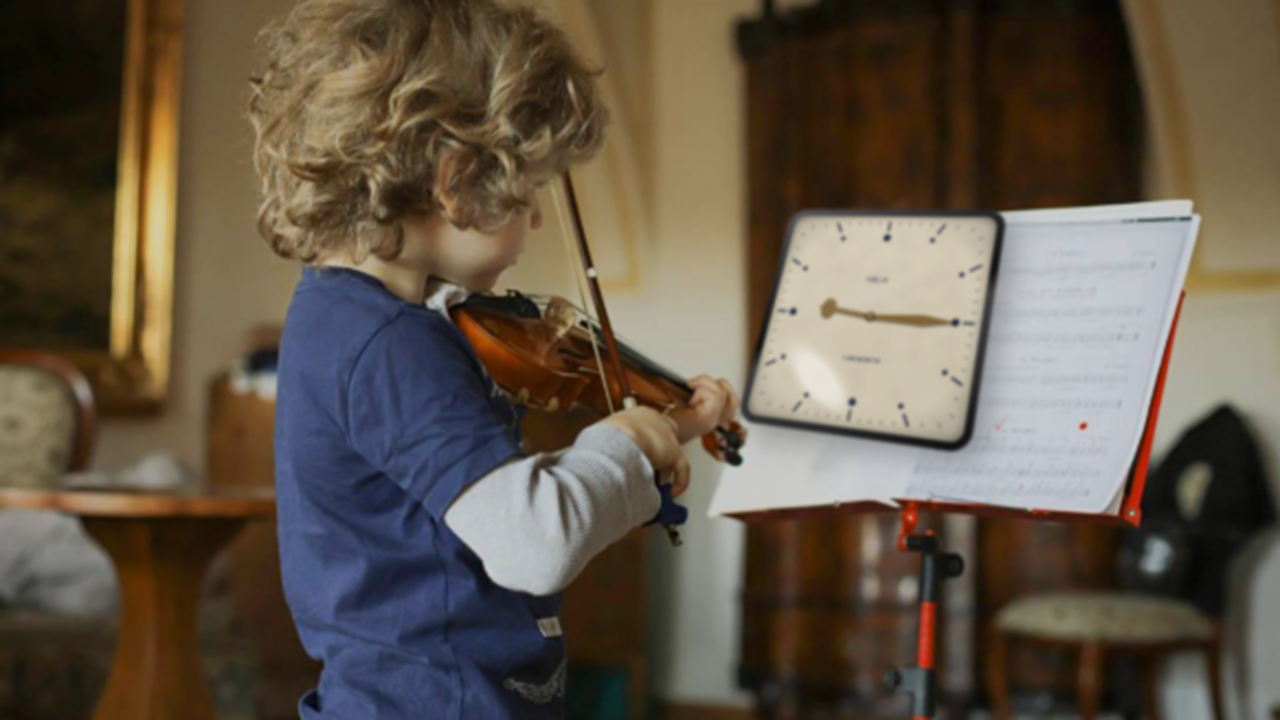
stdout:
9h15
